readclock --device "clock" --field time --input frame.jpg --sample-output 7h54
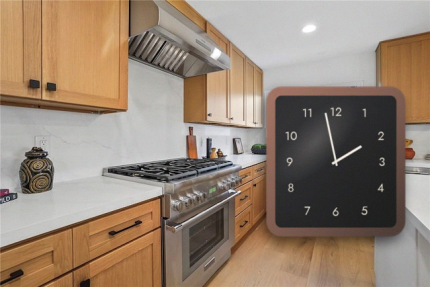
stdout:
1h58
